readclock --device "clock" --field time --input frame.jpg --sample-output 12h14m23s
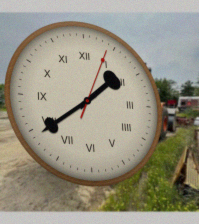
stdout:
1h39m04s
